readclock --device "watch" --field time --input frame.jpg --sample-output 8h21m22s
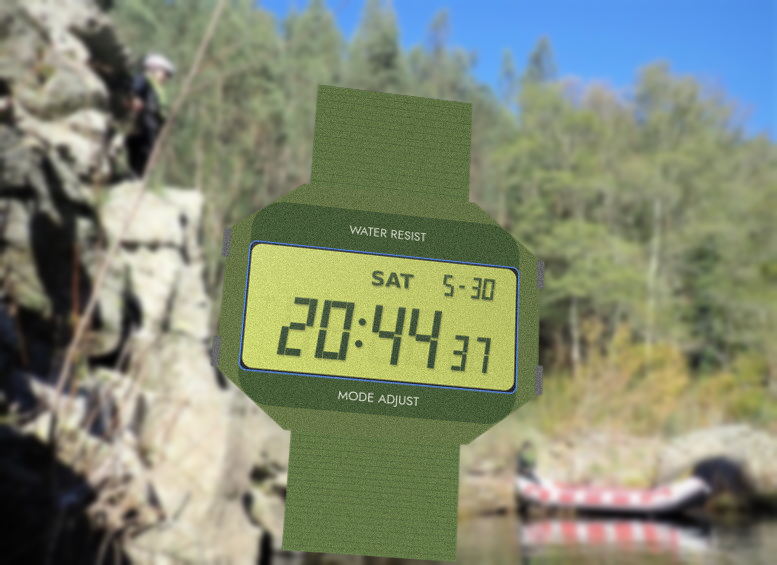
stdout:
20h44m37s
